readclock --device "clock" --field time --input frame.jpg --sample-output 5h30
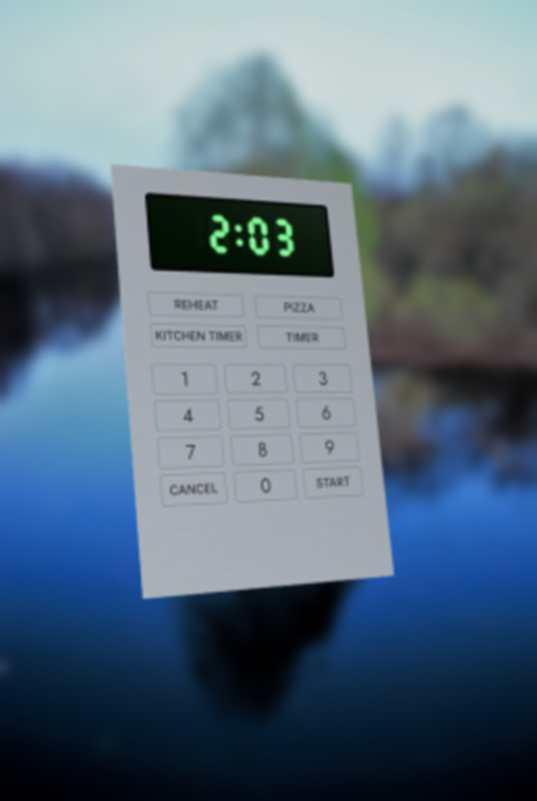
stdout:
2h03
